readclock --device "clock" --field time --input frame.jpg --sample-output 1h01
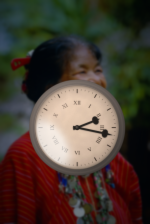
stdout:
2h17
